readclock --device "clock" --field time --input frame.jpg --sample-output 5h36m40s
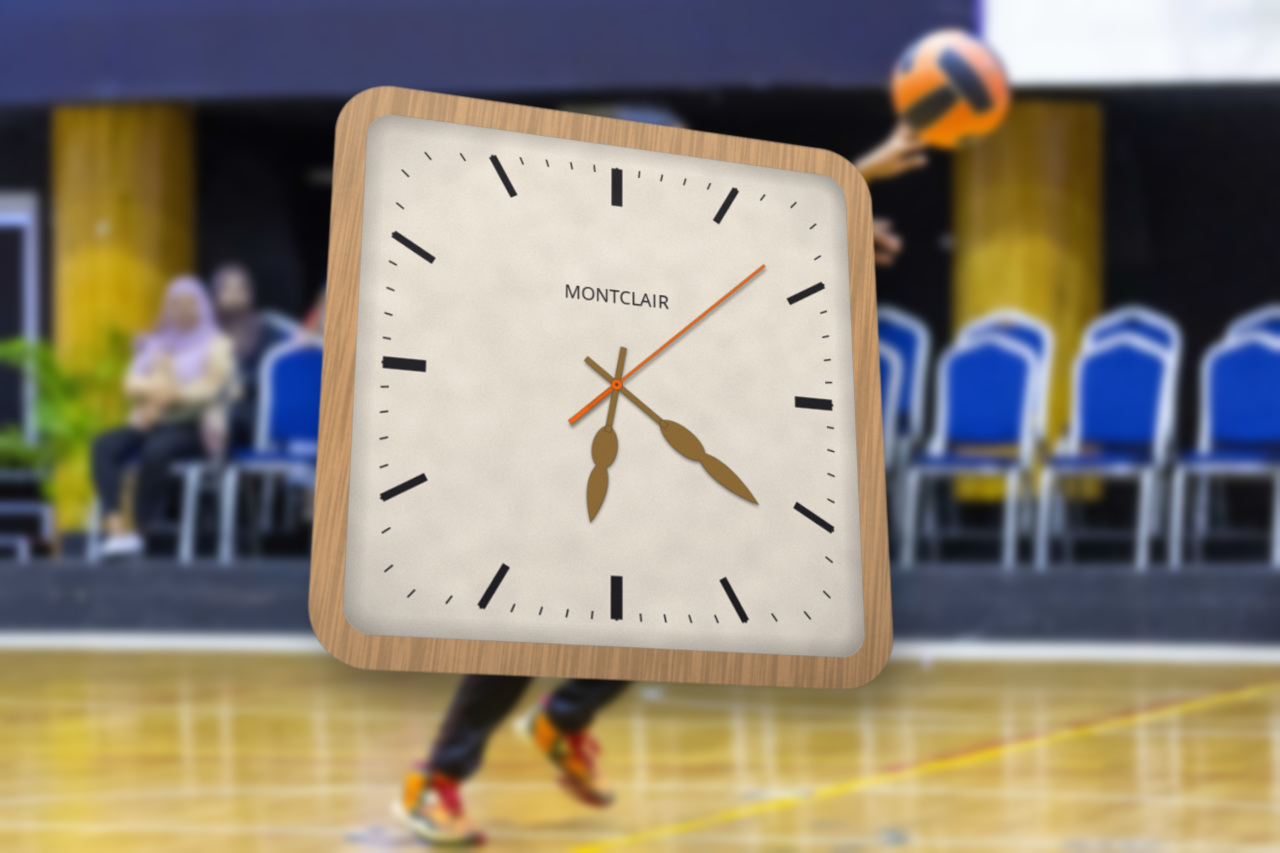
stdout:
6h21m08s
